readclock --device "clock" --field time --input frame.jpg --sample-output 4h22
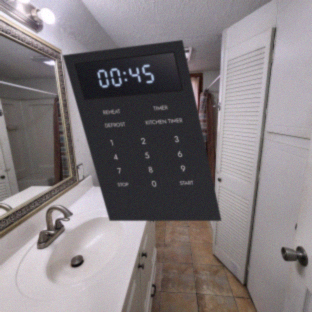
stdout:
0h45
